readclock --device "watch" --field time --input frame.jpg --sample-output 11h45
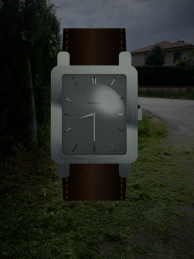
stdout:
8h30
